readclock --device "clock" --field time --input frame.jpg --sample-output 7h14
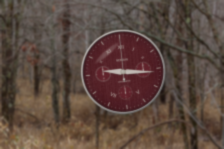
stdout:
9h16
